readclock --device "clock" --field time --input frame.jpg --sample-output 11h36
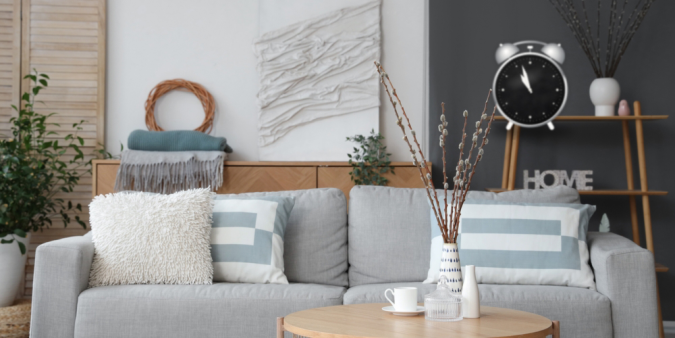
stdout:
10h57
